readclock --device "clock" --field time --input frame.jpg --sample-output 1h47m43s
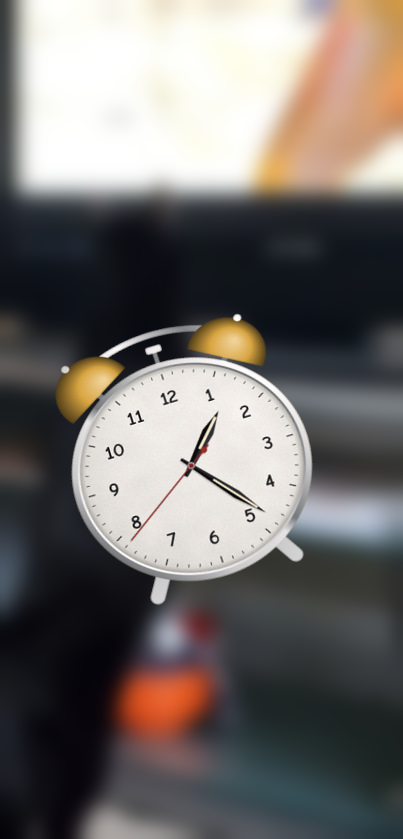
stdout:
1h23m39s
